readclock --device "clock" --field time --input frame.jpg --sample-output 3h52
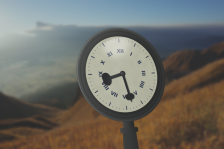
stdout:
8h28
